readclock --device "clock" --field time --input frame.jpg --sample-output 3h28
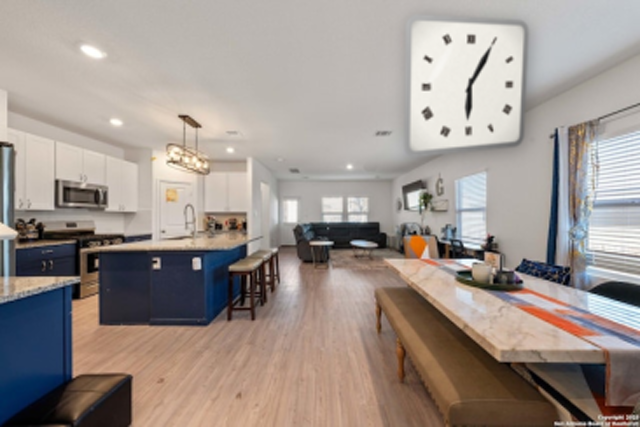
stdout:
6h05
